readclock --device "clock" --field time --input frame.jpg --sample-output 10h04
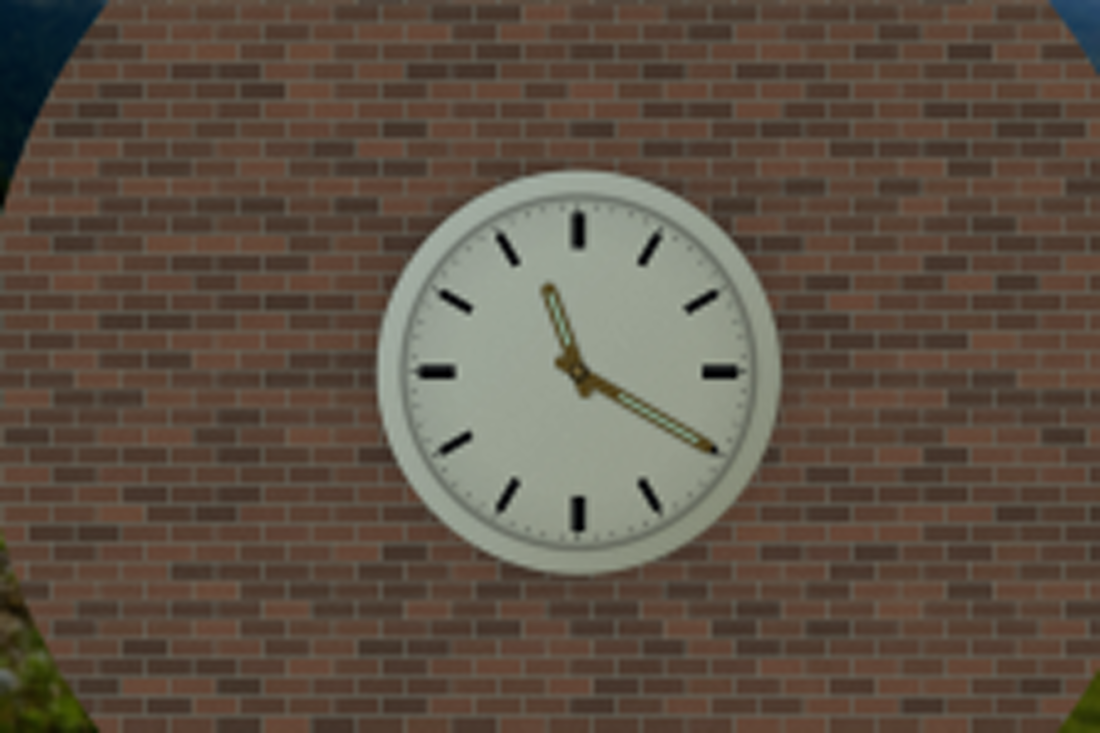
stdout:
11h20
